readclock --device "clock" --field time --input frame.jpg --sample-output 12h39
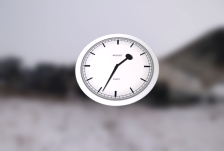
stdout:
1h34
